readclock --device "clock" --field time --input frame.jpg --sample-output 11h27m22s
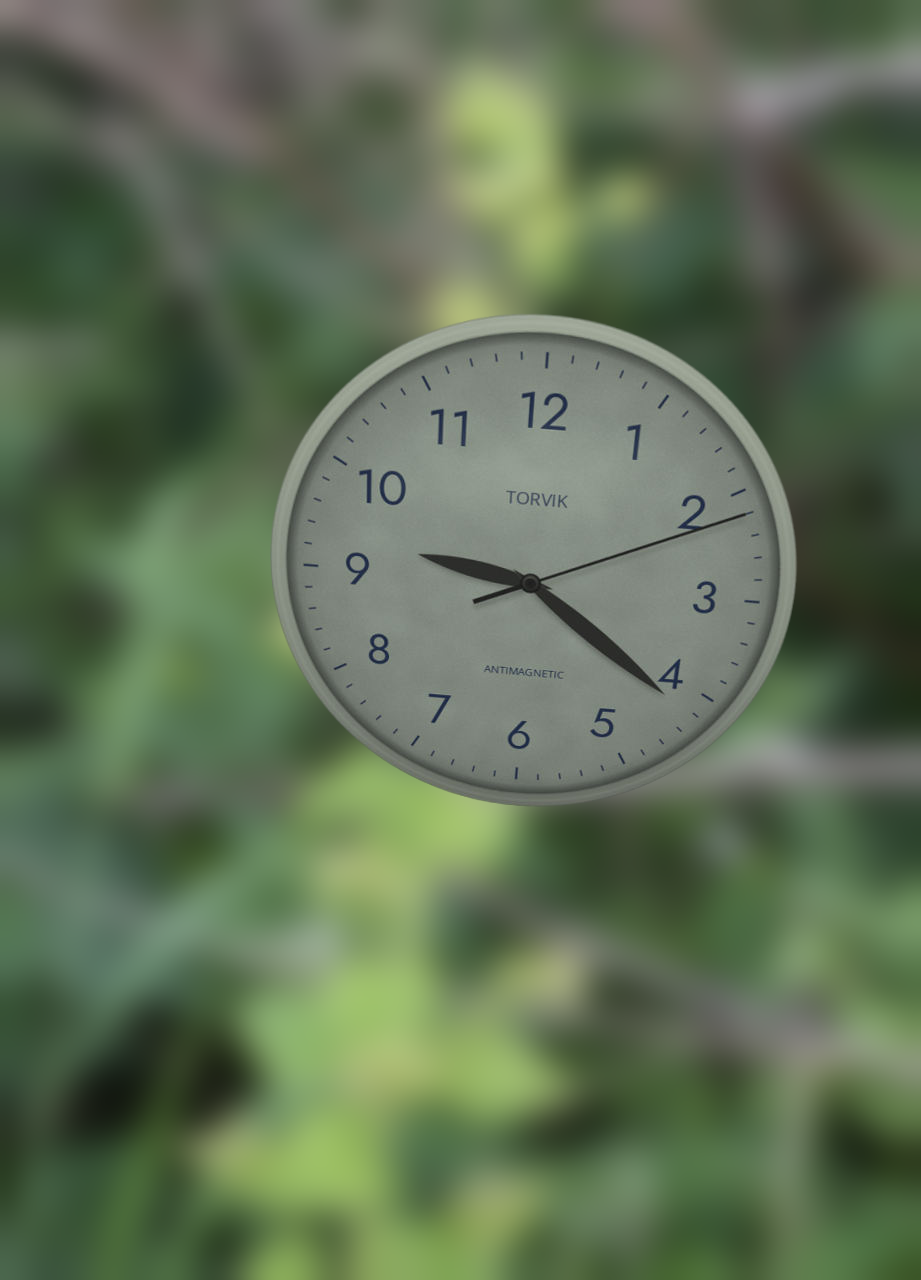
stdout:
9h21m11s
